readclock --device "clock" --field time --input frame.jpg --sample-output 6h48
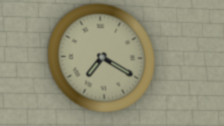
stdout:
7h20
